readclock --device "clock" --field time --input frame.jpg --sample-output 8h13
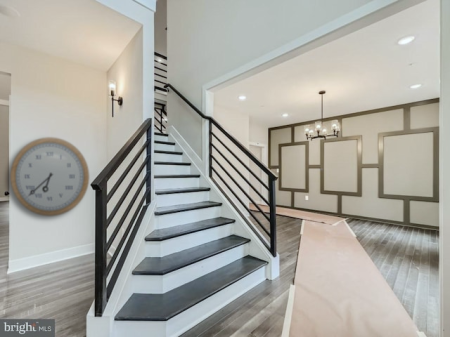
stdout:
6h38
